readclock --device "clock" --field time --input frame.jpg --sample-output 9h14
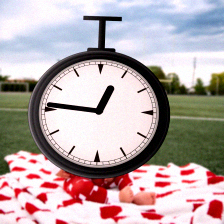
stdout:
12h46
